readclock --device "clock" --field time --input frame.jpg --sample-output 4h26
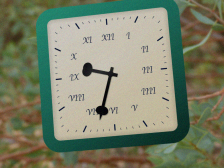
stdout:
9h33
